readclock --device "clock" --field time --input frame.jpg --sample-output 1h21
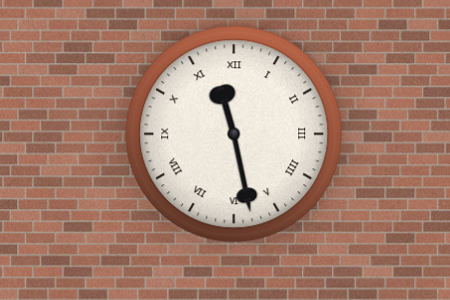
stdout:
11h28
